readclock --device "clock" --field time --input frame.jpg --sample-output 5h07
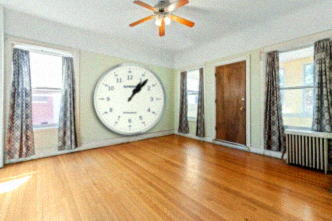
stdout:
1h07
